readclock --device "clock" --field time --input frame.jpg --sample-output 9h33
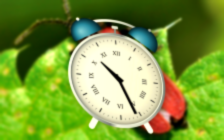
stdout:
10h26
